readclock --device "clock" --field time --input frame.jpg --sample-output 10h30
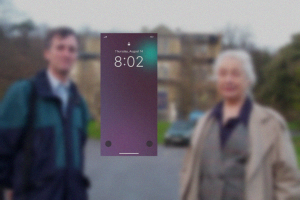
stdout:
8h02
